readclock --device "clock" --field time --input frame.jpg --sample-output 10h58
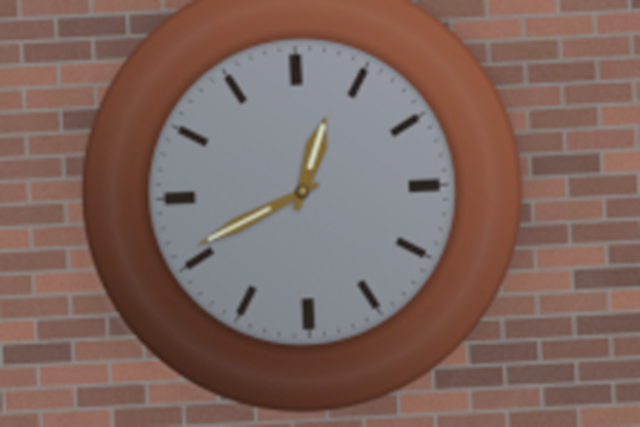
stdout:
12h41
